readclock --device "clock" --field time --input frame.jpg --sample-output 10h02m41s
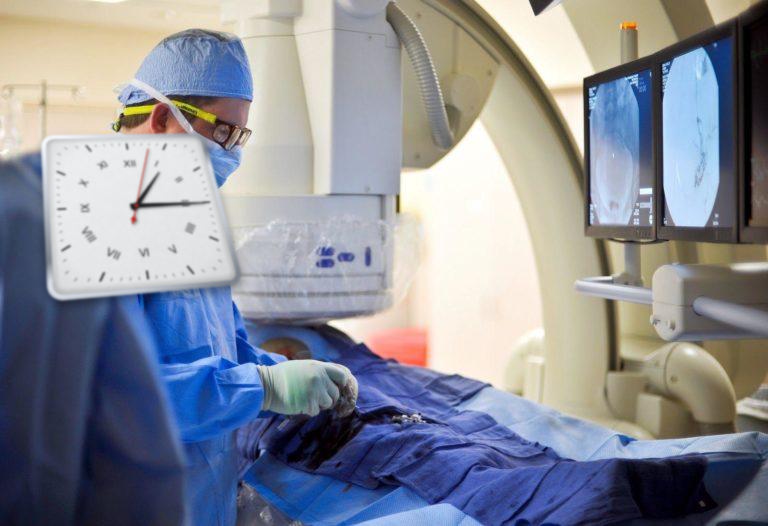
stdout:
1h15m03s
